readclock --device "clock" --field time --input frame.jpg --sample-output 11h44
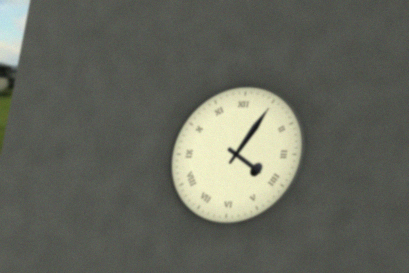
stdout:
4h05
